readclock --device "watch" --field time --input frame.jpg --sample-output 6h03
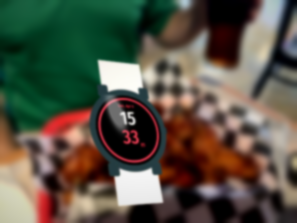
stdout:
15h33
